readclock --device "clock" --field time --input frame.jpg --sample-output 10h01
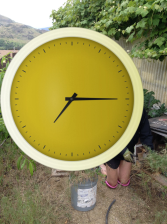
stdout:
7h15
